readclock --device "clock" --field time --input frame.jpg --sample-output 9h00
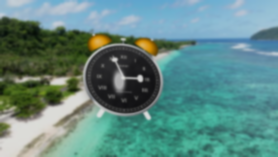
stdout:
2h56
